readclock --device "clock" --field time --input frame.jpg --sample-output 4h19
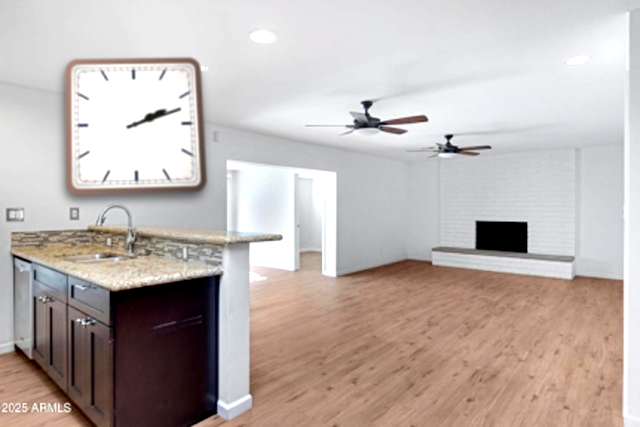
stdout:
2h12
